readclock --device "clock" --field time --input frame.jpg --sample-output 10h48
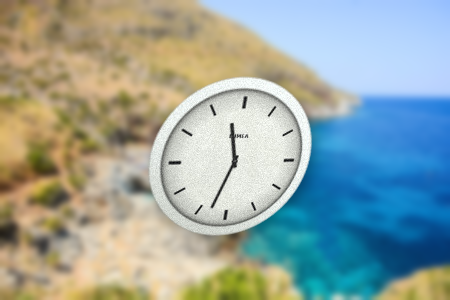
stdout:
11h33
